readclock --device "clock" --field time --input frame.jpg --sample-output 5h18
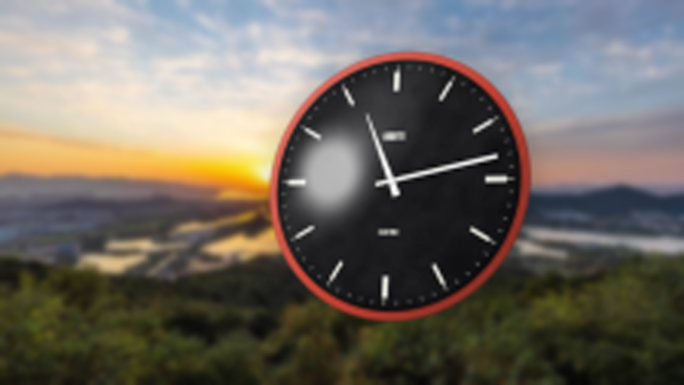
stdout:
11h13
